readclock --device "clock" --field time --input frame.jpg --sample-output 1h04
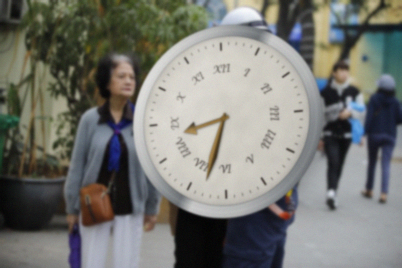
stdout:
8h33
